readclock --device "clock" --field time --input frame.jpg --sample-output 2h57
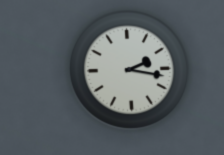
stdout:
2h17
